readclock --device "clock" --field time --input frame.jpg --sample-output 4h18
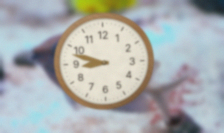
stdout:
8h48
